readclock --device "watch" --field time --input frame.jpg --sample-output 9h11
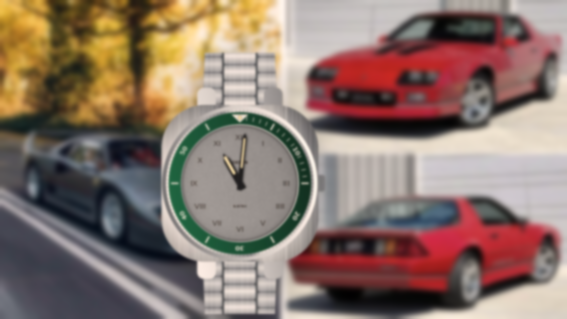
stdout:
11h01
